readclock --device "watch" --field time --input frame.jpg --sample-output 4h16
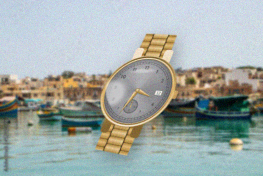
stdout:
3h33
